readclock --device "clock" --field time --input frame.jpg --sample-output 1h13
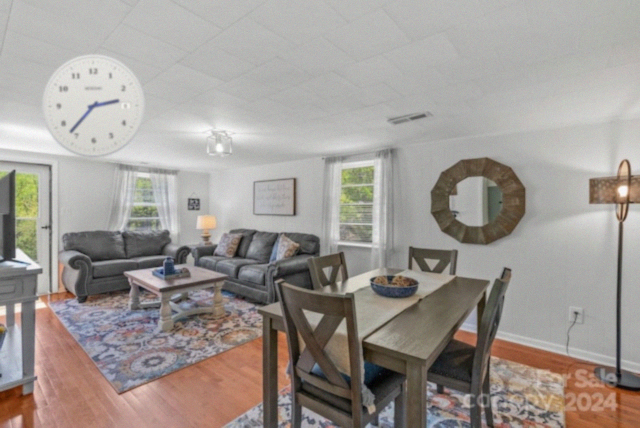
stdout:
2h37
